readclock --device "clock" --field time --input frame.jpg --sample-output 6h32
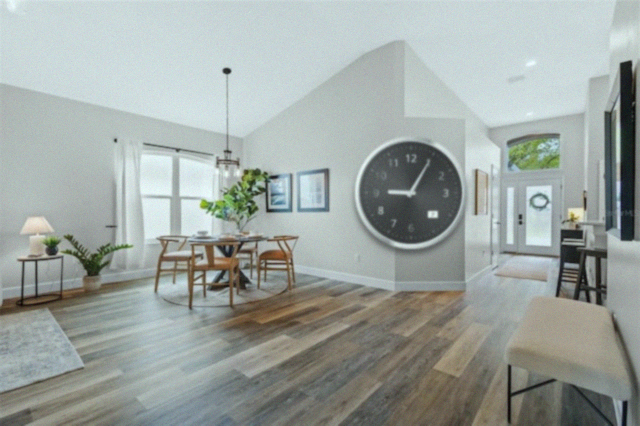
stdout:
9h05
